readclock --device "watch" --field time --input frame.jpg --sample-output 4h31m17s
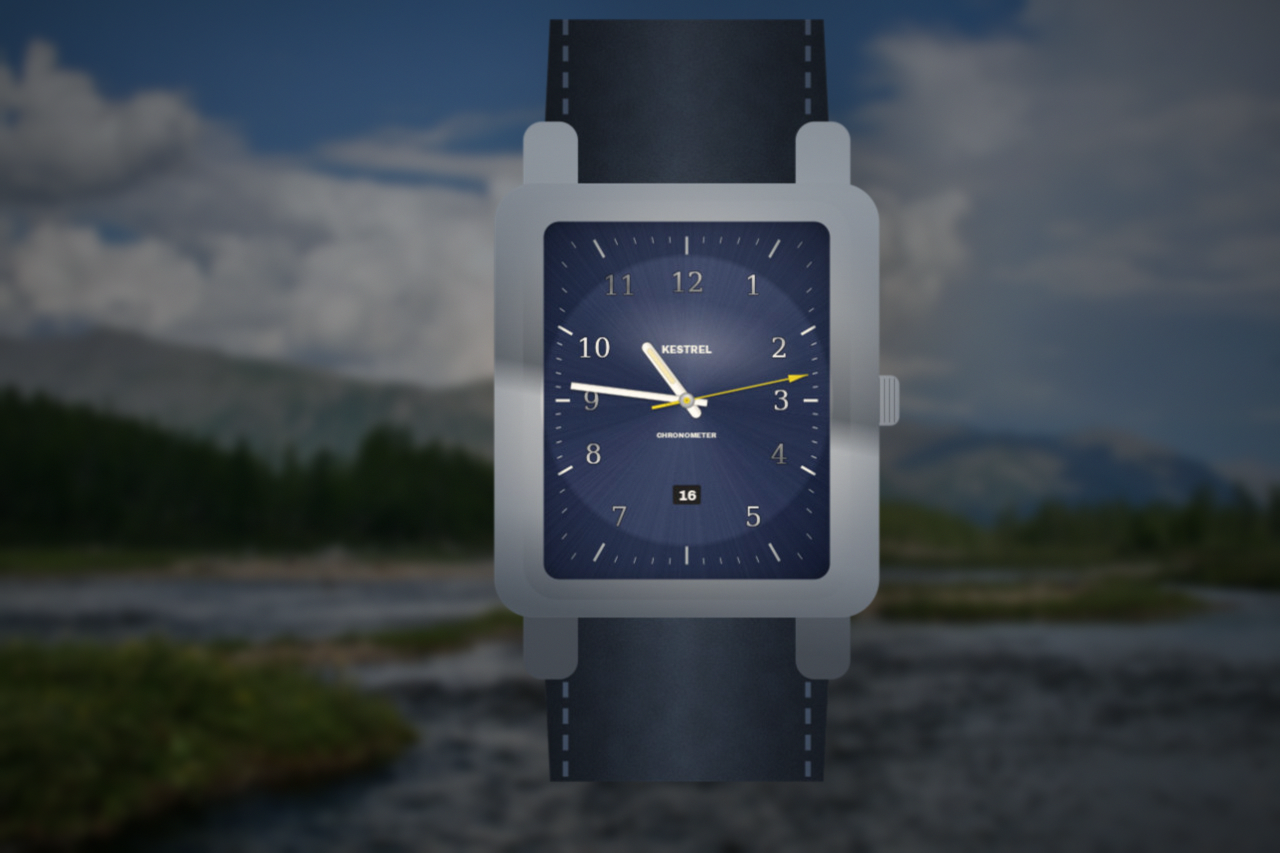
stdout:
10h46m13s
